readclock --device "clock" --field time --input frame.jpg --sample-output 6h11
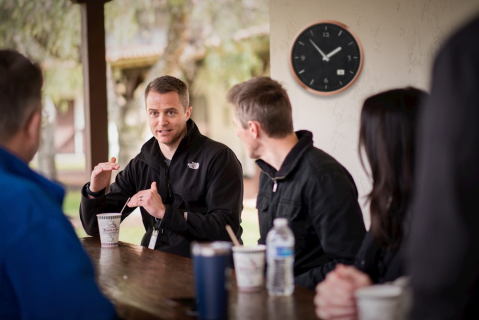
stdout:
1h53
